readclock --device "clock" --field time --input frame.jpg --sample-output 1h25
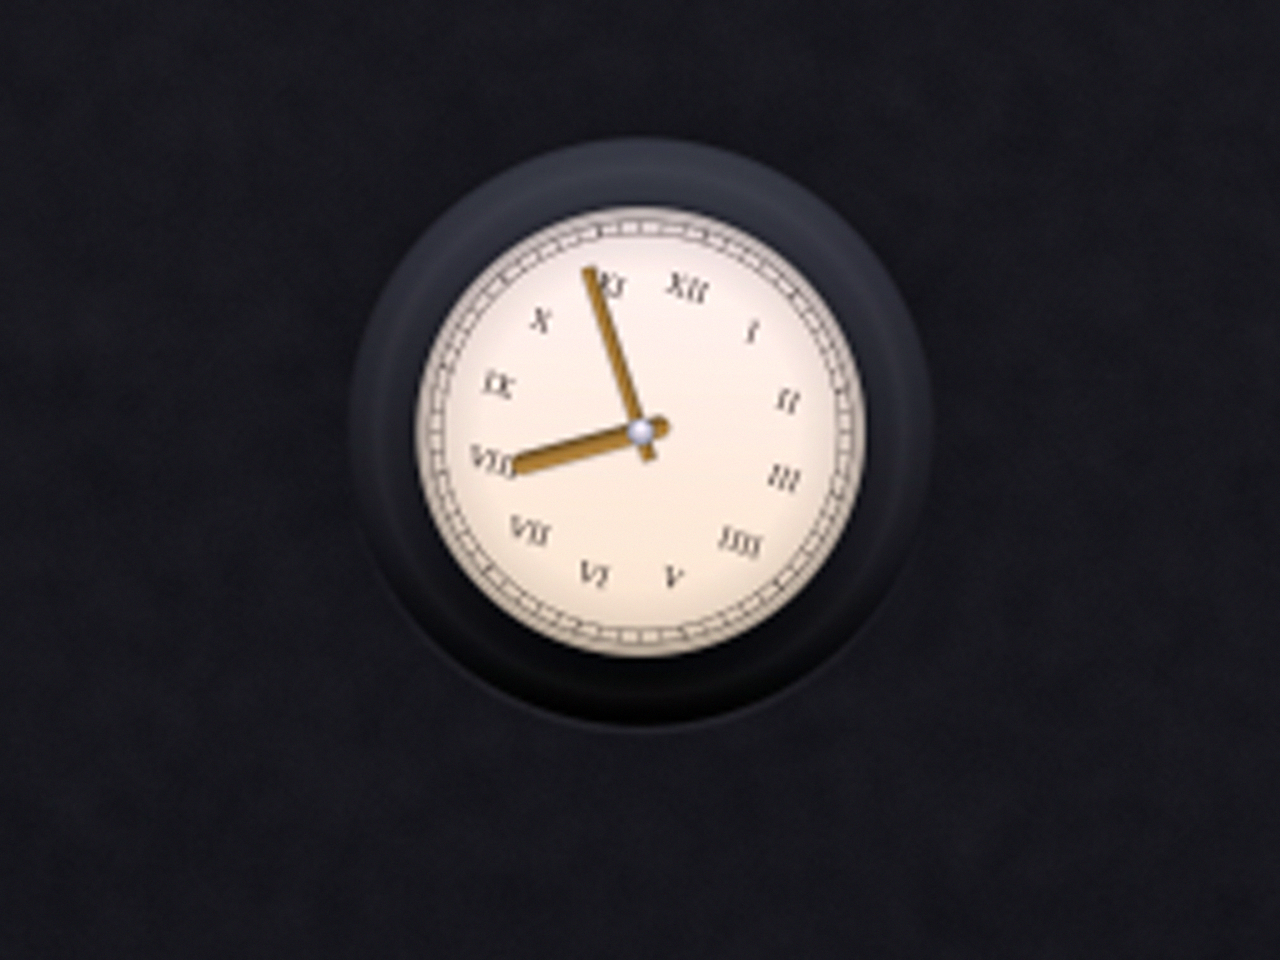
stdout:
7h54
